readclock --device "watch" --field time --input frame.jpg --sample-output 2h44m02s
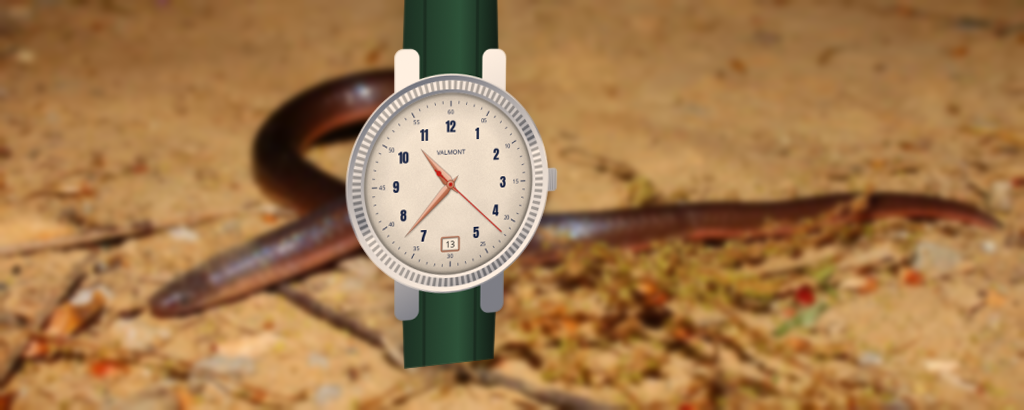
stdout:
10h37m22s
